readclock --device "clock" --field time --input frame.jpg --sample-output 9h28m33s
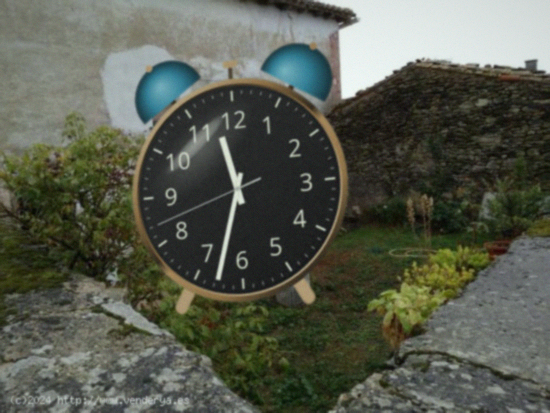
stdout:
11h32m42s
